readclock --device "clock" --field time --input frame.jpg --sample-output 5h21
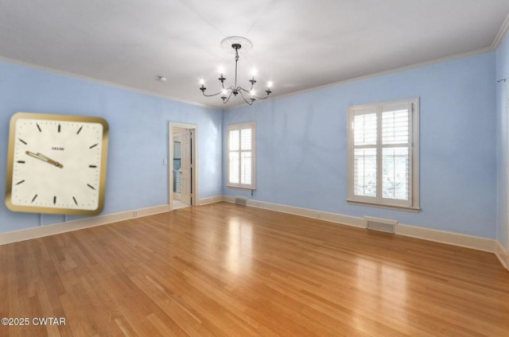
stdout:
9h48
